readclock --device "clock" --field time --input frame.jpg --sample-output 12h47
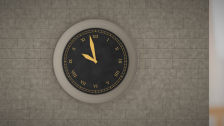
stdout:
9h58
